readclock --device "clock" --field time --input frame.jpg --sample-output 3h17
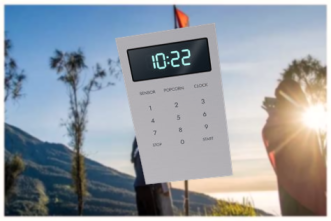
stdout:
10h22
